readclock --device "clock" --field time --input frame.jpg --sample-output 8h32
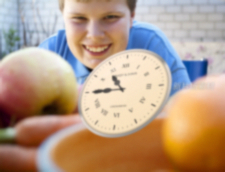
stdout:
10h45
